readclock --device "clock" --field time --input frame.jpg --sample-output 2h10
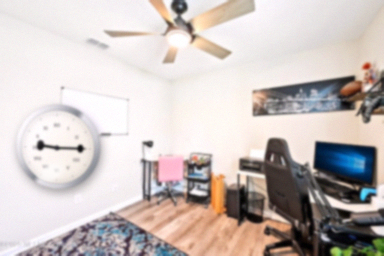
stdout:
9h15
